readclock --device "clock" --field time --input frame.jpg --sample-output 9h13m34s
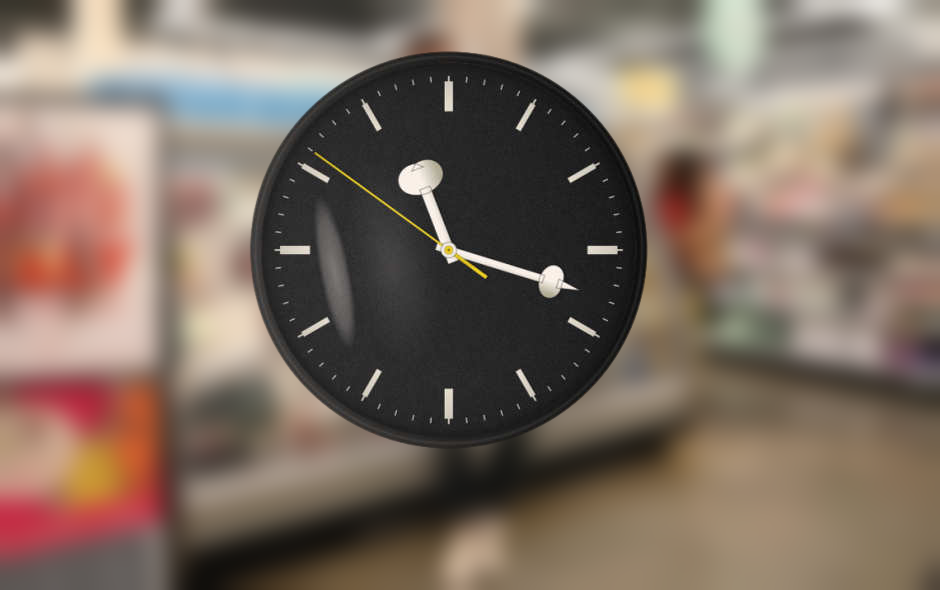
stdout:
11h17m51s
